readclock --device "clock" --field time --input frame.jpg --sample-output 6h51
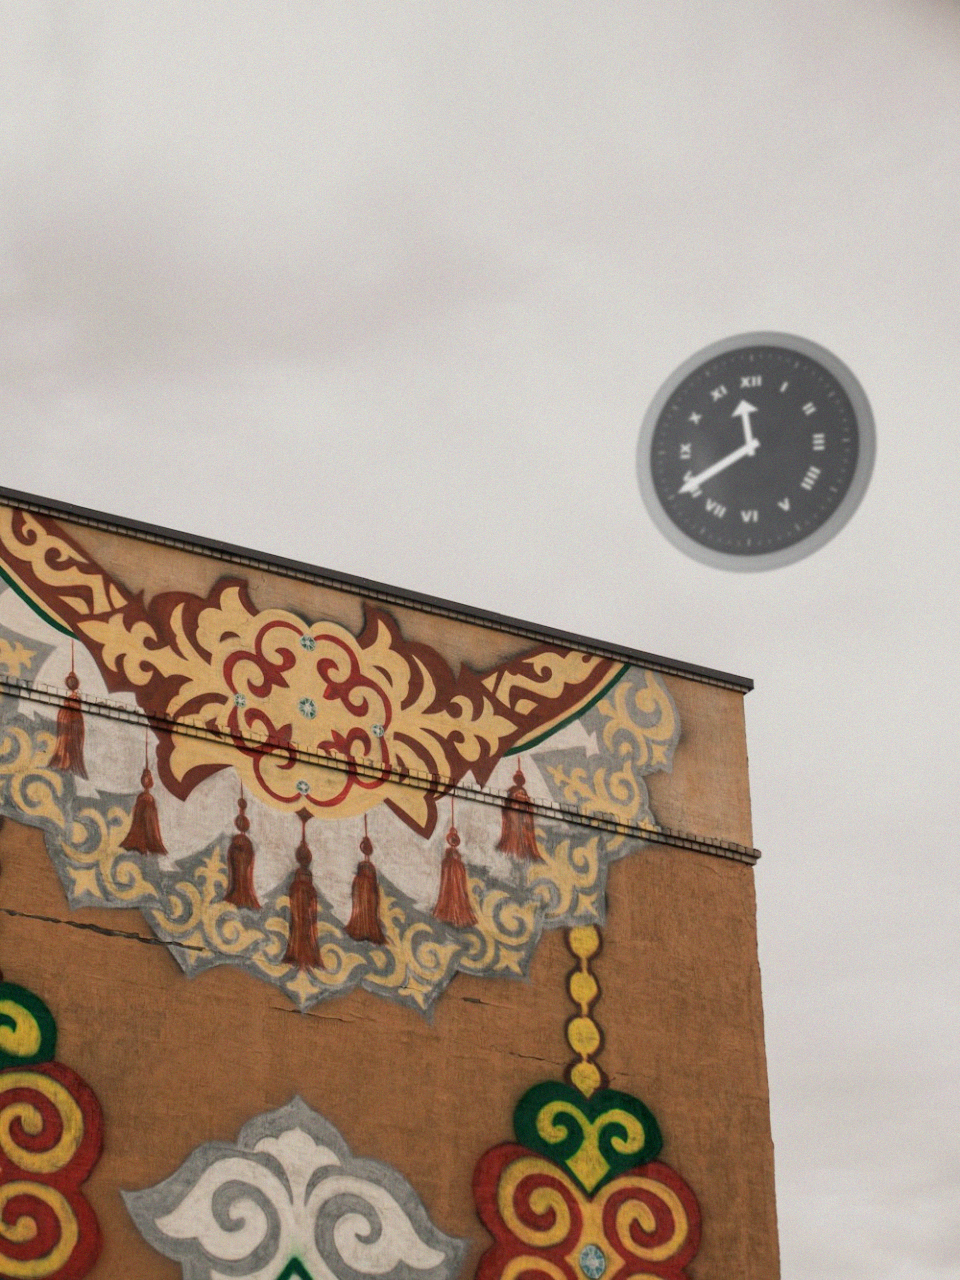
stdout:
11h40
